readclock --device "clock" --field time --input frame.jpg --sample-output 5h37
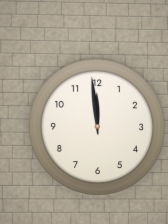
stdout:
11h59
